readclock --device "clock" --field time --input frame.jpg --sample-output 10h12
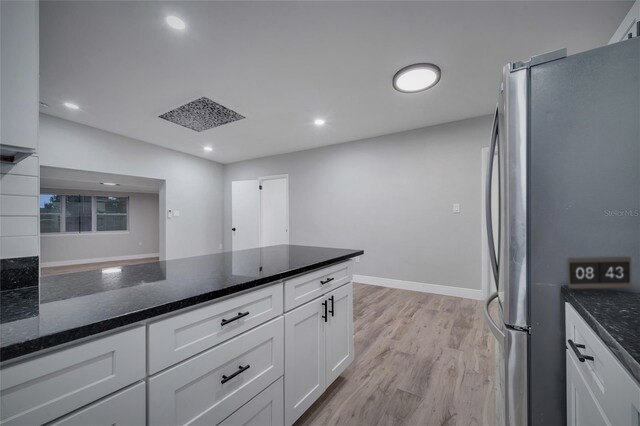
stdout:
8h43
